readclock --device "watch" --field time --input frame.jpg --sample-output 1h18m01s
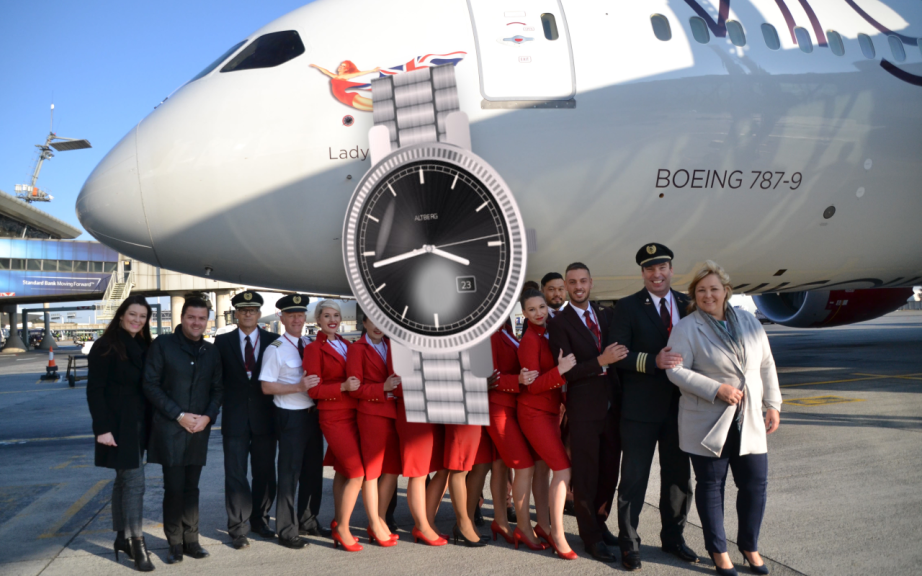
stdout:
3h43m14s
